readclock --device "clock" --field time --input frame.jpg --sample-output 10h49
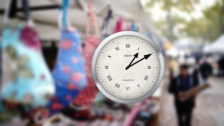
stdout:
1h10
